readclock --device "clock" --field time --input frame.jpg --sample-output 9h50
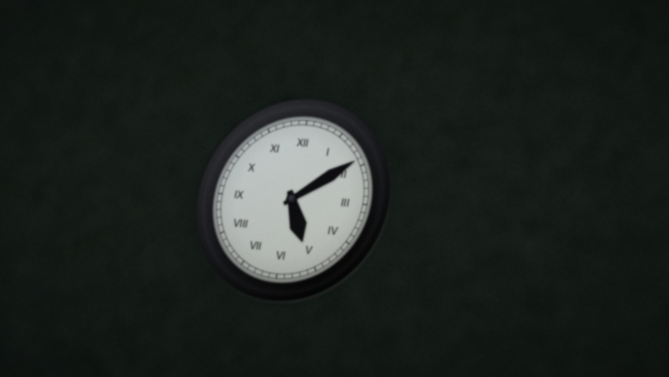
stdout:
5h09
